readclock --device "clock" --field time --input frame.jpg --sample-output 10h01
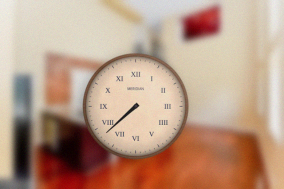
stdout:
7h38
